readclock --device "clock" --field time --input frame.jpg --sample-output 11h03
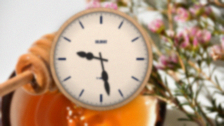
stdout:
9h28
